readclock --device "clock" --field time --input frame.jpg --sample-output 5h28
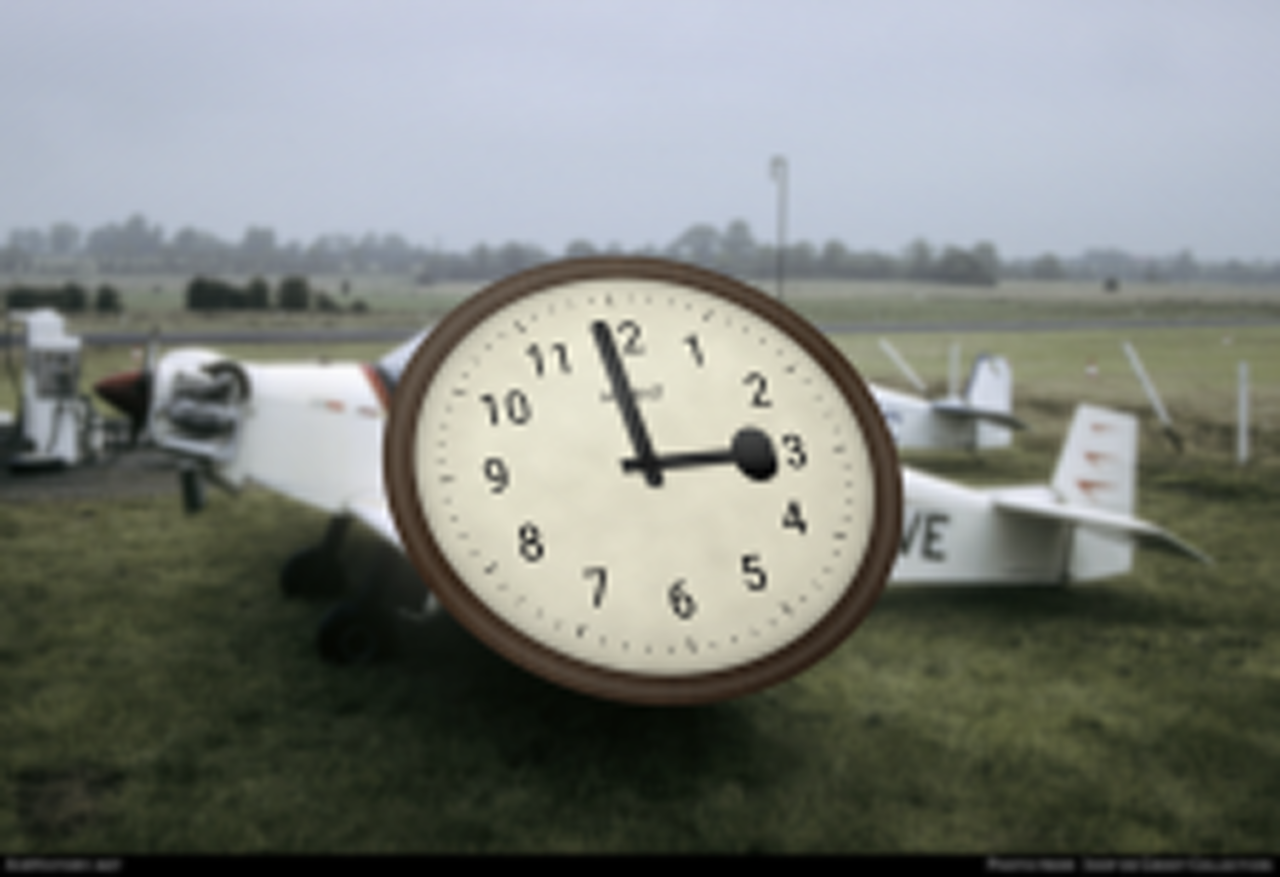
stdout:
2h59
